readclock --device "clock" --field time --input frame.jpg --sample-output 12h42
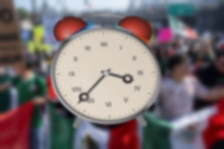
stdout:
3h37
